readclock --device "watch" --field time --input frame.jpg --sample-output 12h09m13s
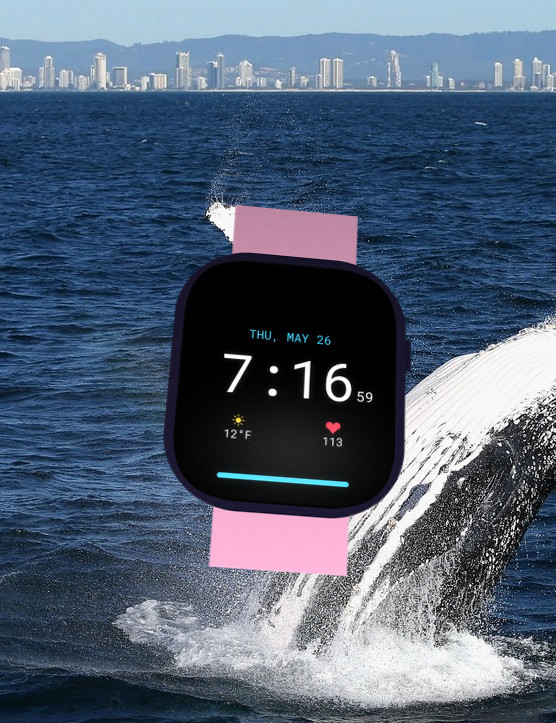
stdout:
7h16m59s
